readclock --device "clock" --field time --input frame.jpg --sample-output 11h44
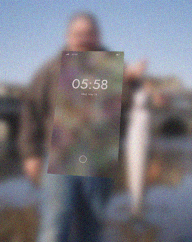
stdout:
5h58
